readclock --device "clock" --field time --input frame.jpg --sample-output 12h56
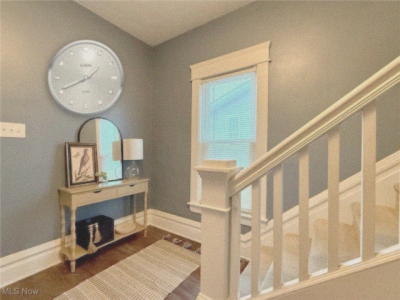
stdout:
1h41
